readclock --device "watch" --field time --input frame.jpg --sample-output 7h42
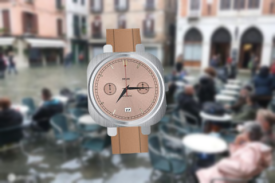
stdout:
7h15
